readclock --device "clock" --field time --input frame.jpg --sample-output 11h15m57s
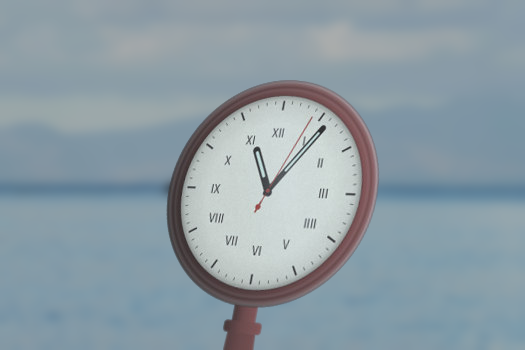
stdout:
11h06m04s
